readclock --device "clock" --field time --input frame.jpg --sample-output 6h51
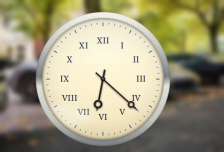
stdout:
6h22
